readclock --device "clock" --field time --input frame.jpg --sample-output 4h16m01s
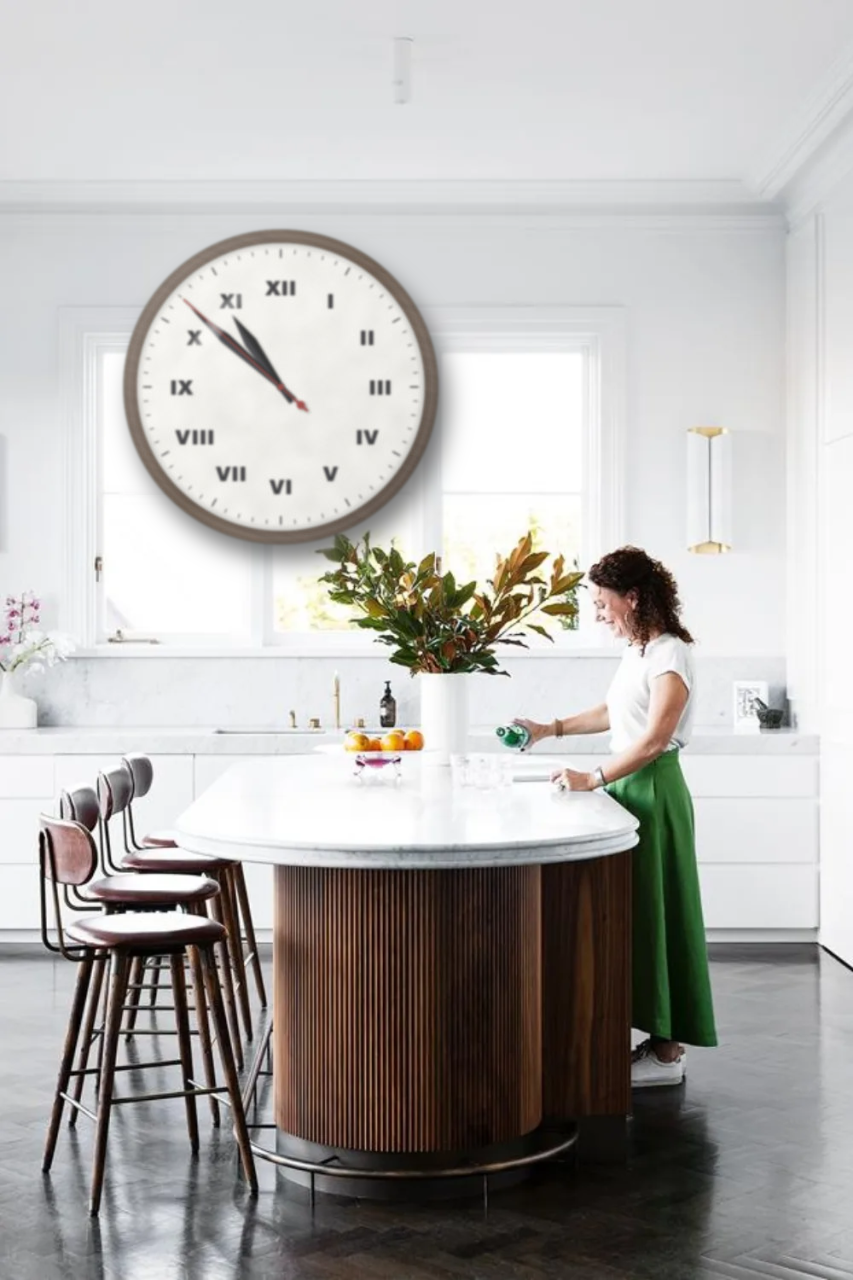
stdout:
10h51m52s
